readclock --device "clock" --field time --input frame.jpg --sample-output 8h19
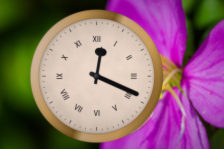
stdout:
12h19
